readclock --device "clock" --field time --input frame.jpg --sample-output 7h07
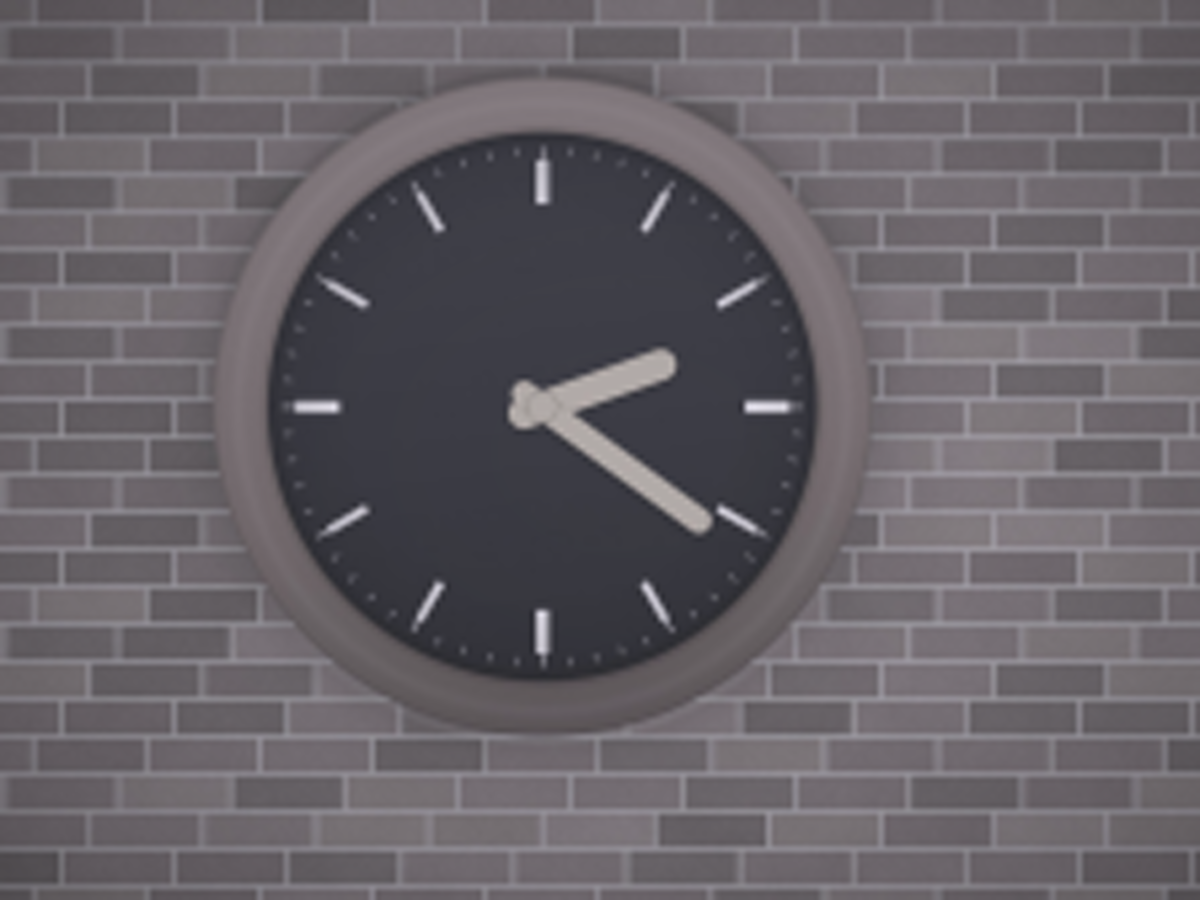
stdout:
2h21
